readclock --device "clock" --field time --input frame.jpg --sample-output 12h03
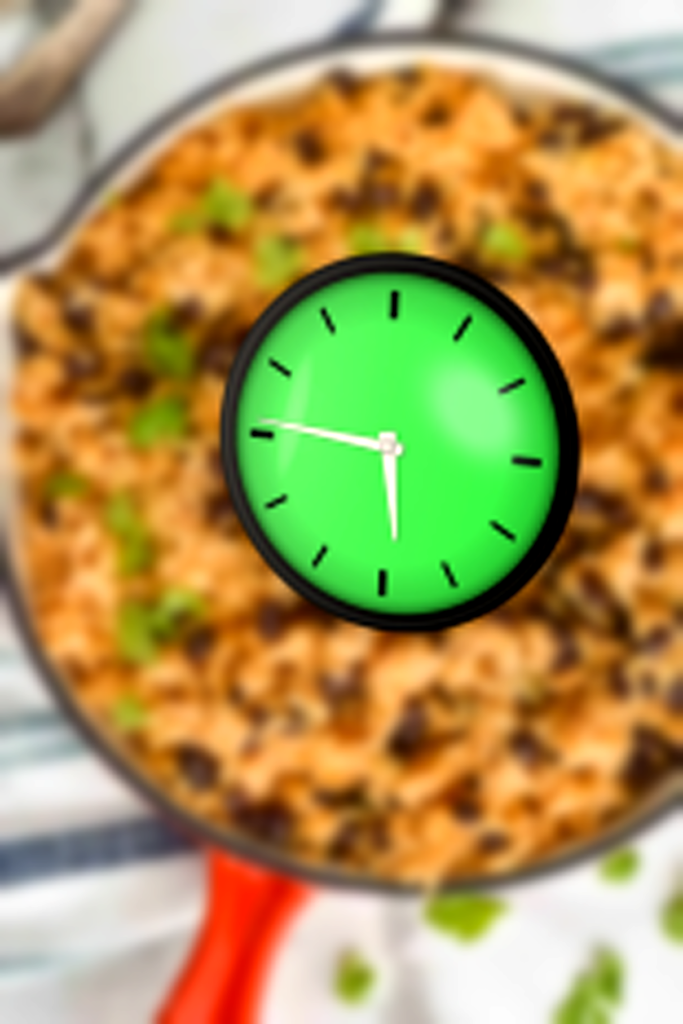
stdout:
5h46
